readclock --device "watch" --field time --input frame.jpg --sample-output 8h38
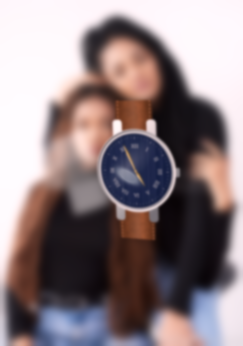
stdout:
4h56
